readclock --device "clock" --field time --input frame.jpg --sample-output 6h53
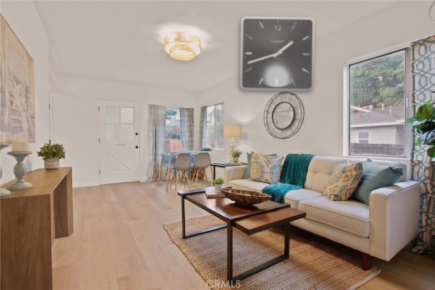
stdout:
1h42
